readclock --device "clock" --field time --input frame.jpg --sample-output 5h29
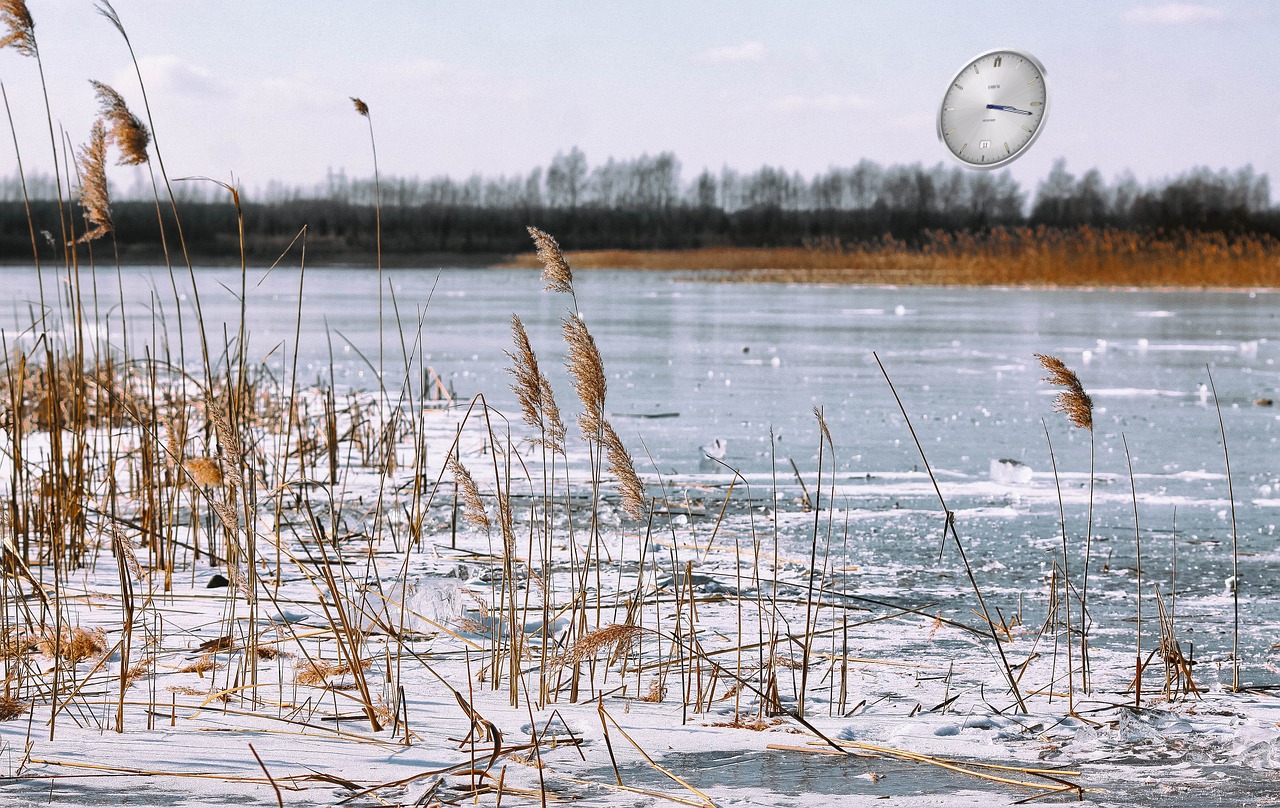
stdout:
3h17
